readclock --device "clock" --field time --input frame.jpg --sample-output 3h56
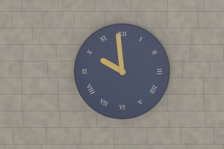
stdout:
9h59
